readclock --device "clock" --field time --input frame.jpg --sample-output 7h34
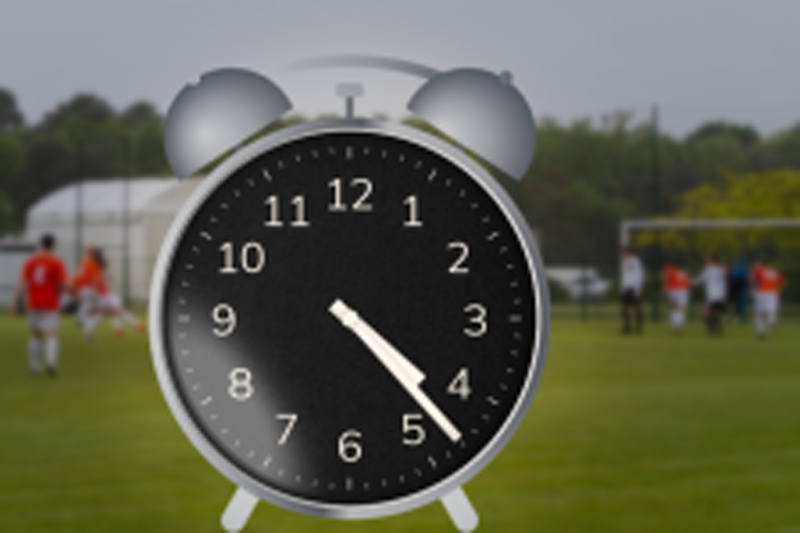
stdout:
4h23
